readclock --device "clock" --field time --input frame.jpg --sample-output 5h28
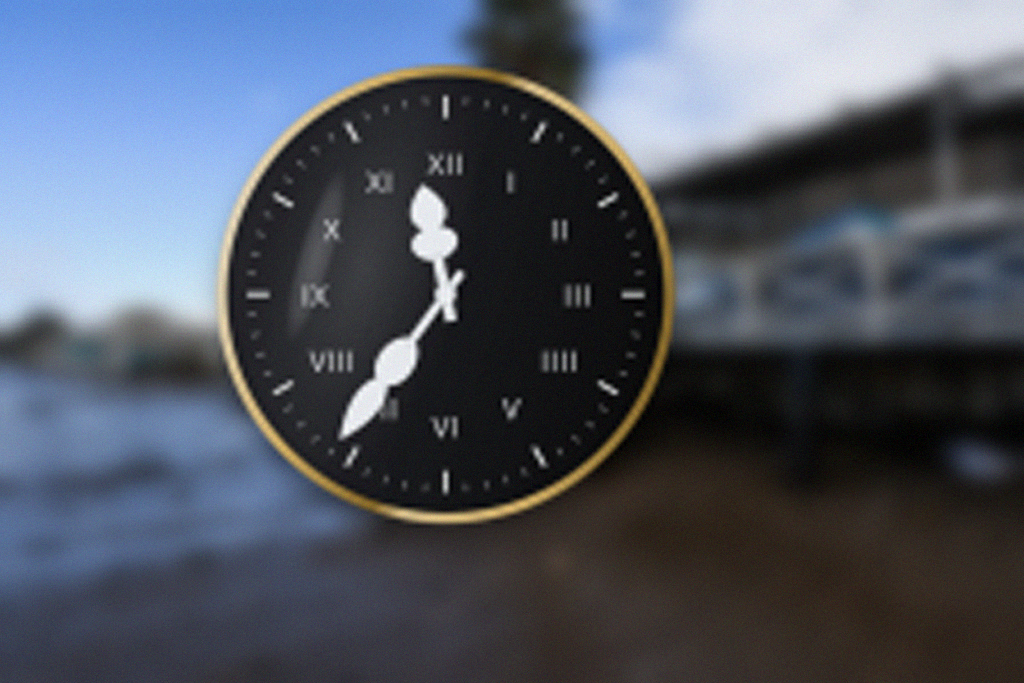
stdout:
11h36
